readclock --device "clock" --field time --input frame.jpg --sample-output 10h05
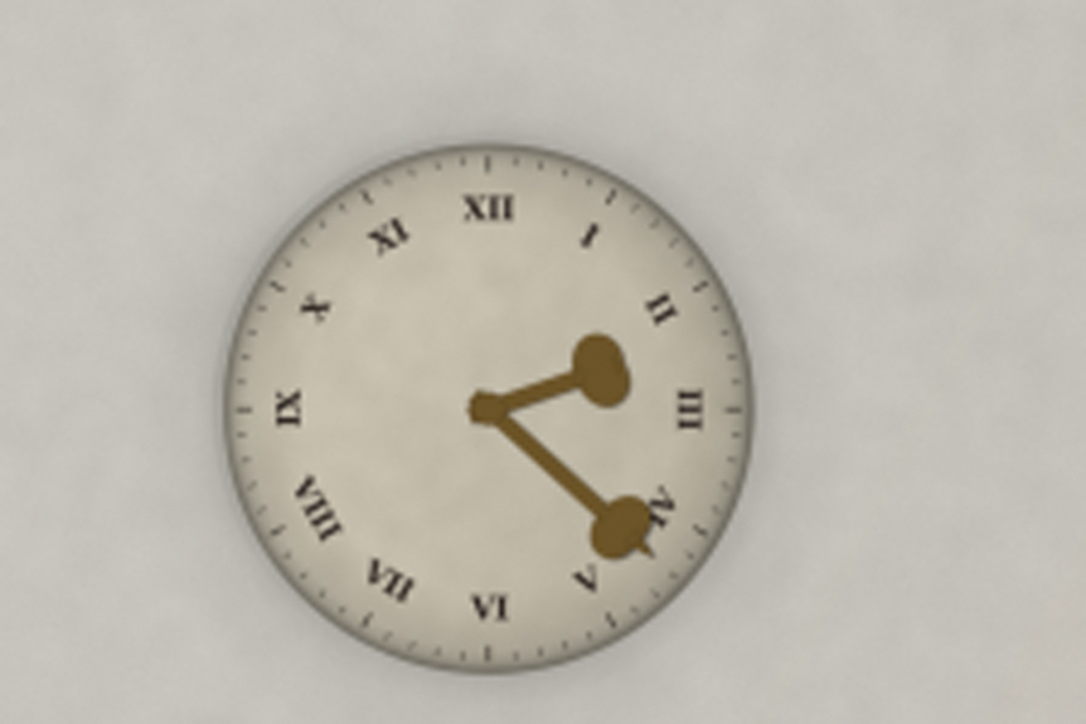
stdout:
2h22
